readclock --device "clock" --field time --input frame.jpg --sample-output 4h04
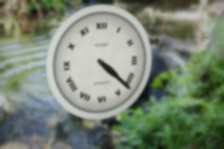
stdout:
4h22
